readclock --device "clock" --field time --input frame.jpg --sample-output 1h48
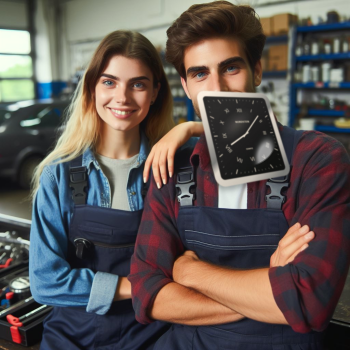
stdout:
8h08
